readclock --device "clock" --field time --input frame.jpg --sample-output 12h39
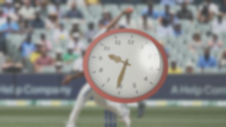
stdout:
9h31
